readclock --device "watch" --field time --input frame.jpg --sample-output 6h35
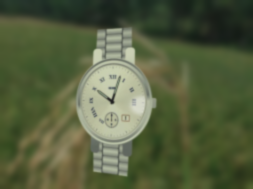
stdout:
10h03
